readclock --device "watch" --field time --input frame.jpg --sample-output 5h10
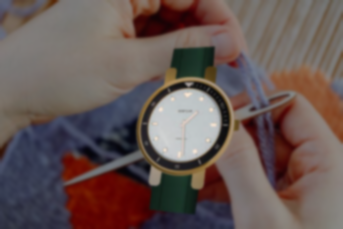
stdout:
1h29
